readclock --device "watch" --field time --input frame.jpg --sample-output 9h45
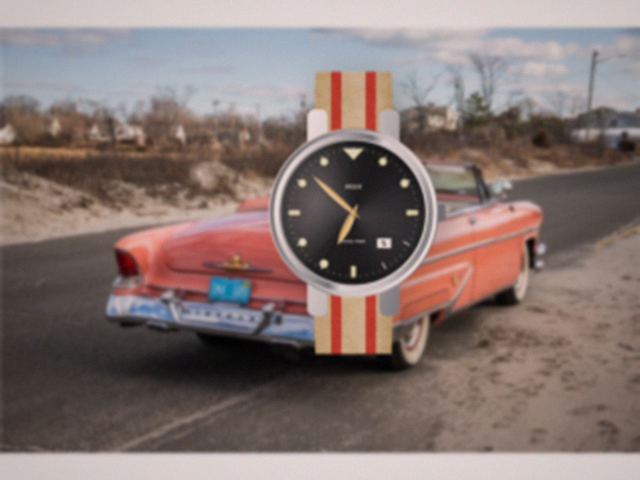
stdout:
6h52
